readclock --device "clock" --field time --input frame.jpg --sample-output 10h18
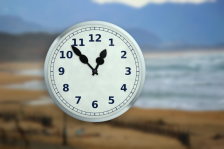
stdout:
12h53
